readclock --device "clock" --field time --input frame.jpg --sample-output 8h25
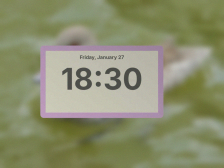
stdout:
18h30
